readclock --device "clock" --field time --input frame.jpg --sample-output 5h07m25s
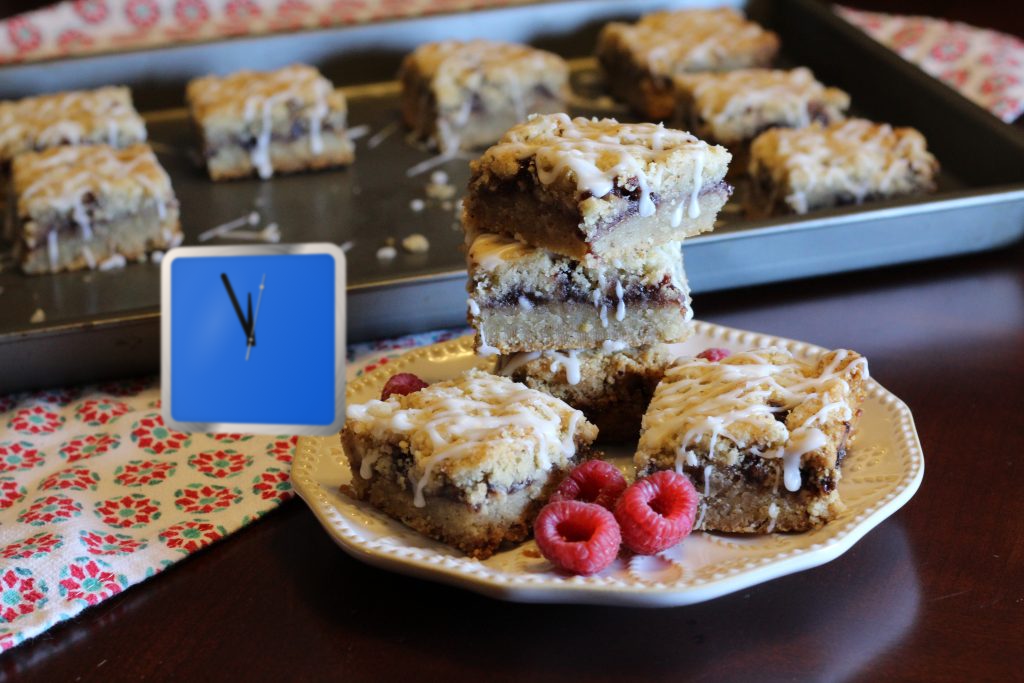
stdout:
11h56m02s
